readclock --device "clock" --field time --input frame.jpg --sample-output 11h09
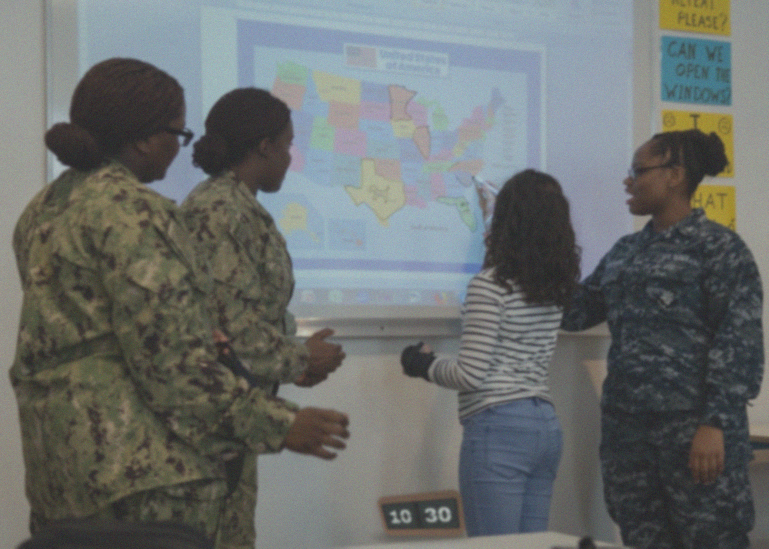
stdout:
10h30
